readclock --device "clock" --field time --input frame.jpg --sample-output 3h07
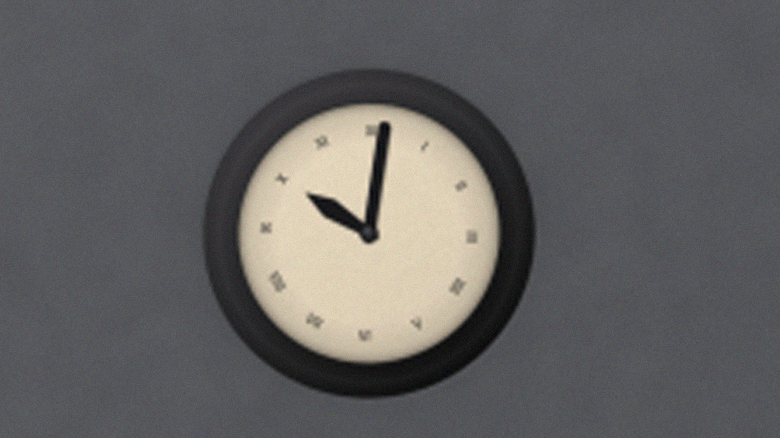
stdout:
10h01
